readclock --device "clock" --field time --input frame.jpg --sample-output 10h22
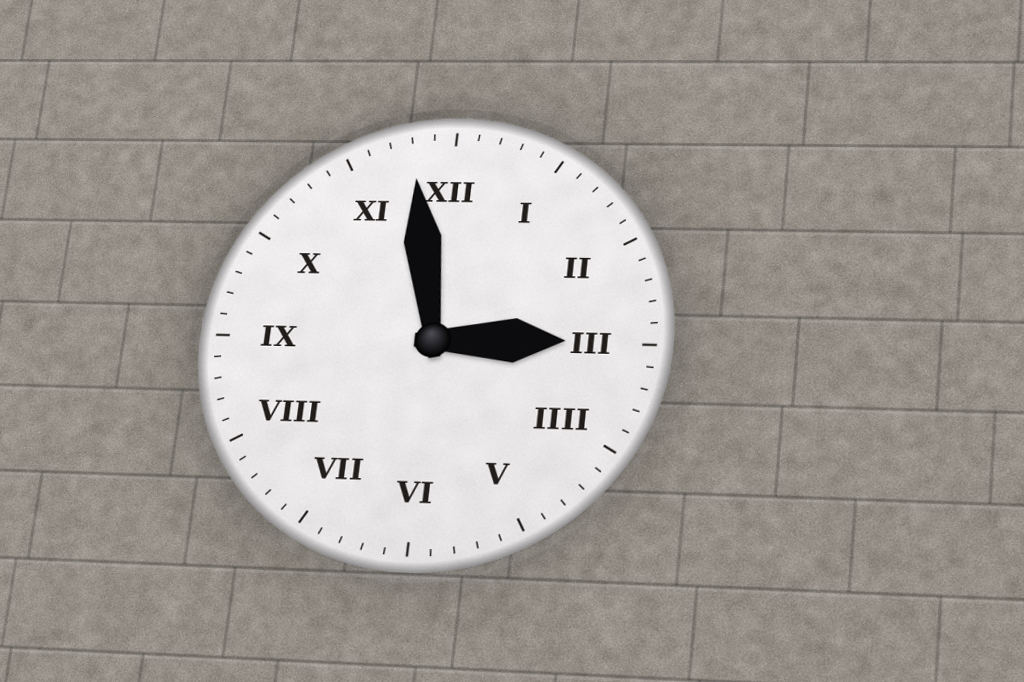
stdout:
2h58
